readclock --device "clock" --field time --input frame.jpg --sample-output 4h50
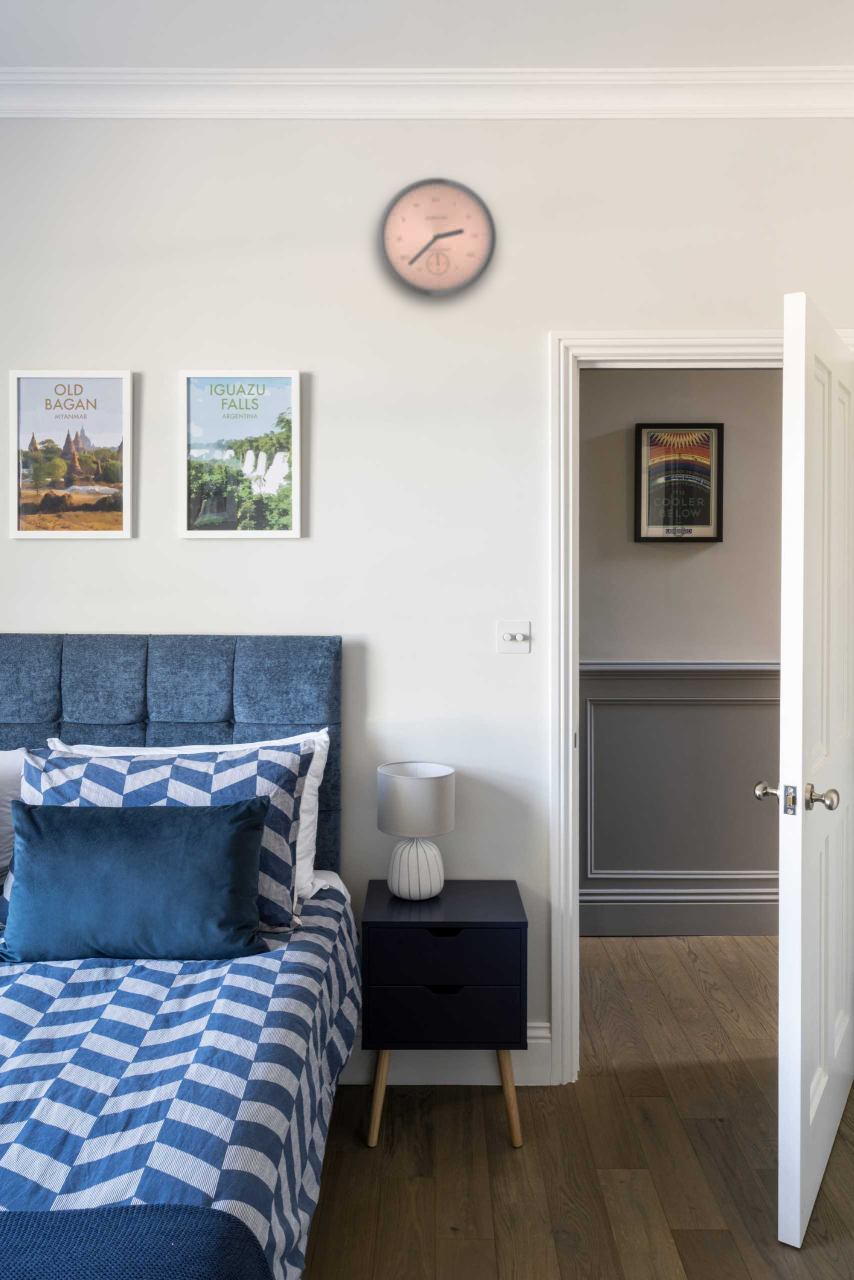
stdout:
2h38
